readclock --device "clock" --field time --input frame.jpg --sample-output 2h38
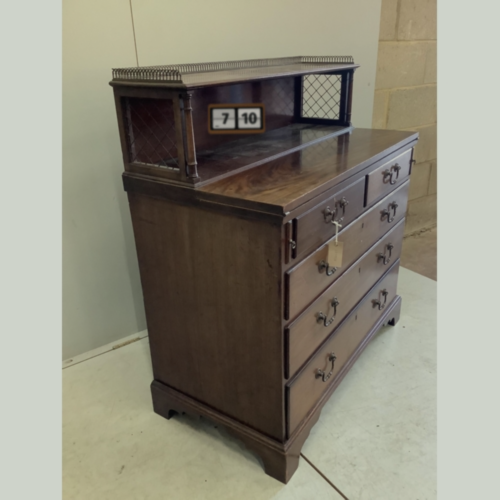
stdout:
7h10
